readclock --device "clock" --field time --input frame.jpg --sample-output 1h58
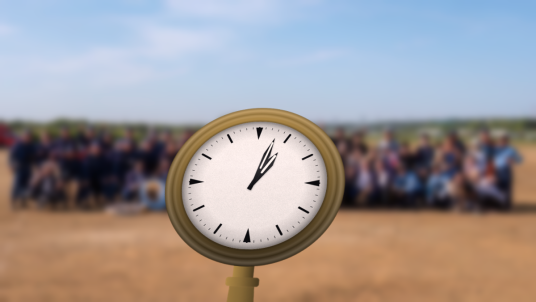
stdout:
1h03
